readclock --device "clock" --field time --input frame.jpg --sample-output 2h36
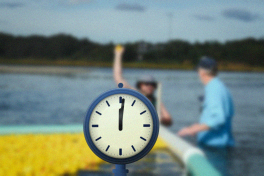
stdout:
12h01
